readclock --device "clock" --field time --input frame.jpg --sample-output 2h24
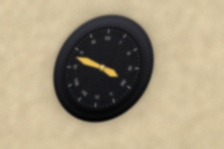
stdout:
3h48
